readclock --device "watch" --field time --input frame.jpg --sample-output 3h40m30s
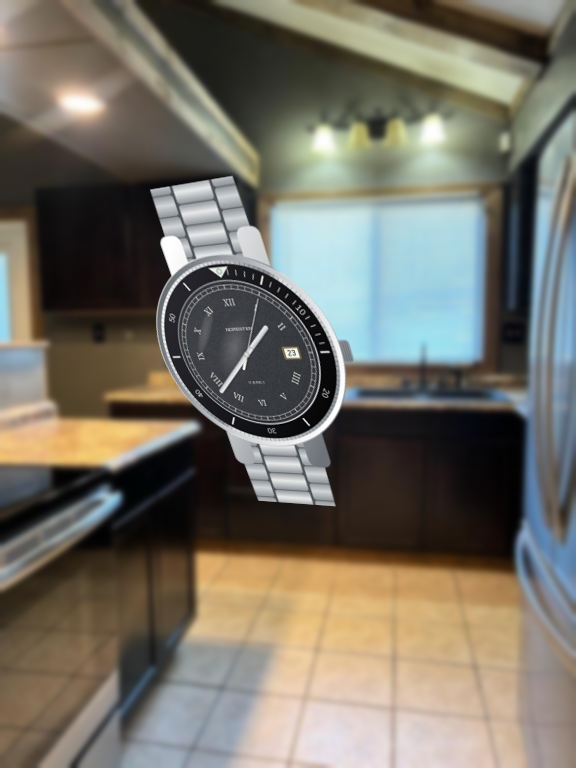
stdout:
1h38m05s
